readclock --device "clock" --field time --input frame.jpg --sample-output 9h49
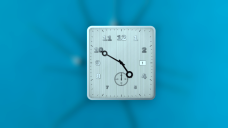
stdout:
4h50
